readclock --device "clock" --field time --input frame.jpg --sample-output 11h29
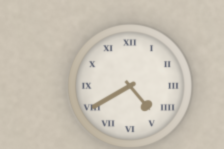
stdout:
4h40
